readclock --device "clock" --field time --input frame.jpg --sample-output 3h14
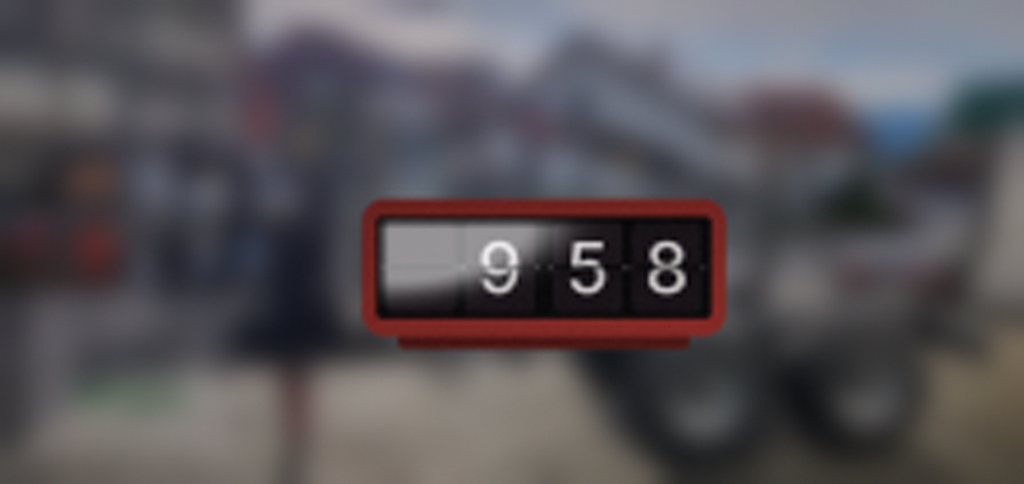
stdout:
9h58
